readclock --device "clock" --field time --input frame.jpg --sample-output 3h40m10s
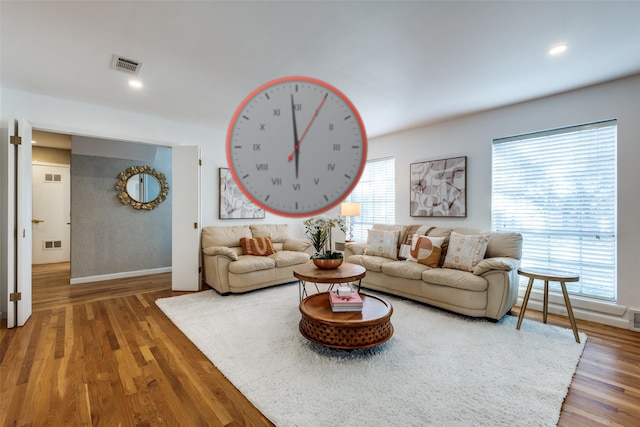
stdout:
5h59m05s
